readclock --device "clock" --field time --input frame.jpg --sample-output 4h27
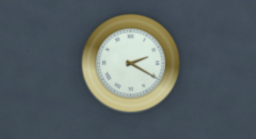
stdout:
2h20
